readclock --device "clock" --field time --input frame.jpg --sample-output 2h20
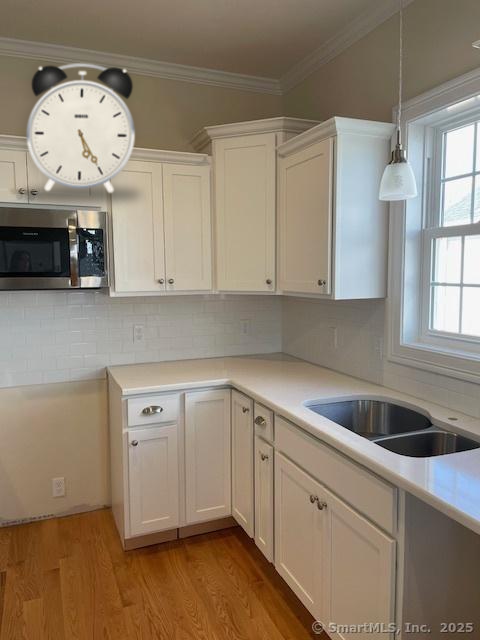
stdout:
5h25
